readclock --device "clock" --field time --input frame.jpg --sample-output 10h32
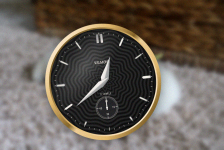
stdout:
12h39
